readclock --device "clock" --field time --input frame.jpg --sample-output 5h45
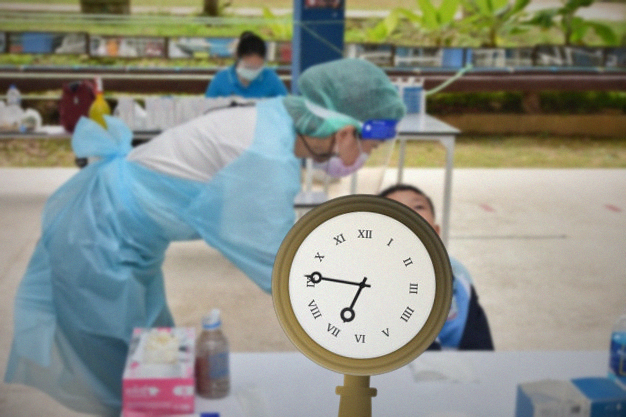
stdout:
6h46
